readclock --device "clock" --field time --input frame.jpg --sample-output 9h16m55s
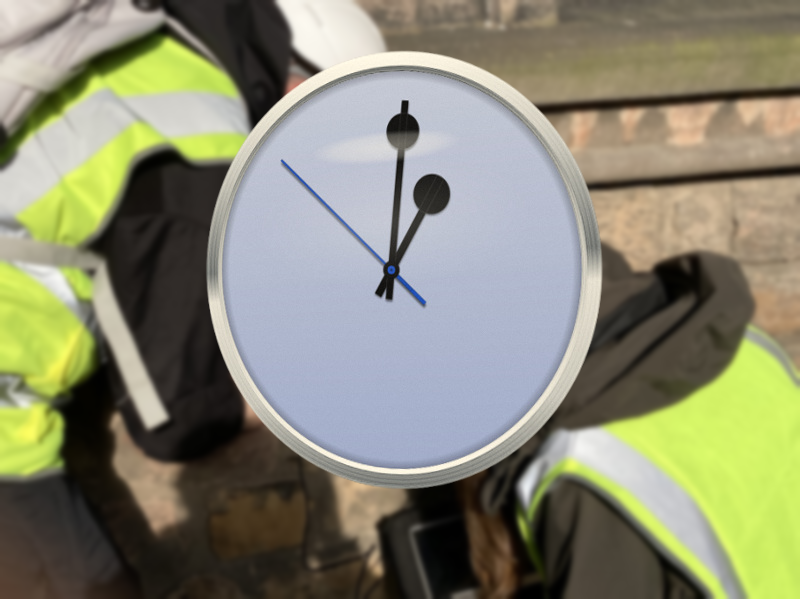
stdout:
1h00m52s
